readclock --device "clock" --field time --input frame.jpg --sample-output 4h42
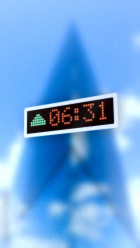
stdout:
6h31
